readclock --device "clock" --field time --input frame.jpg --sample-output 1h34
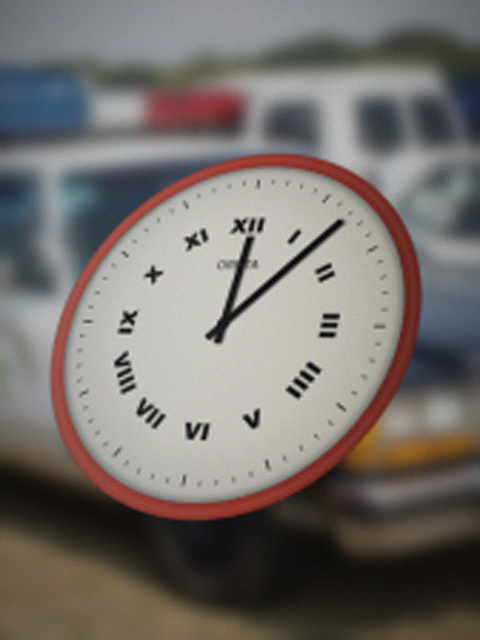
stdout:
12h07
